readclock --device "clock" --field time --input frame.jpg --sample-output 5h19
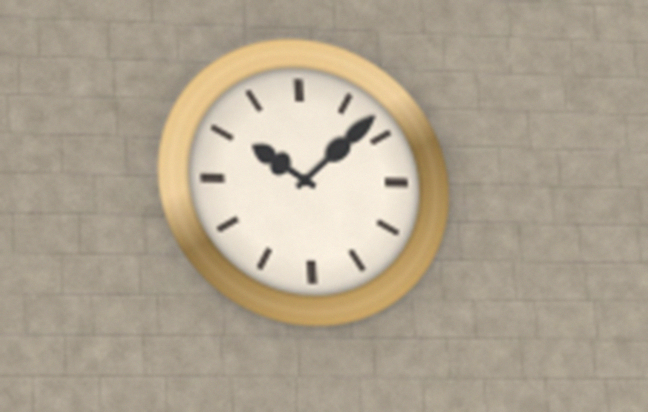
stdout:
10h08
